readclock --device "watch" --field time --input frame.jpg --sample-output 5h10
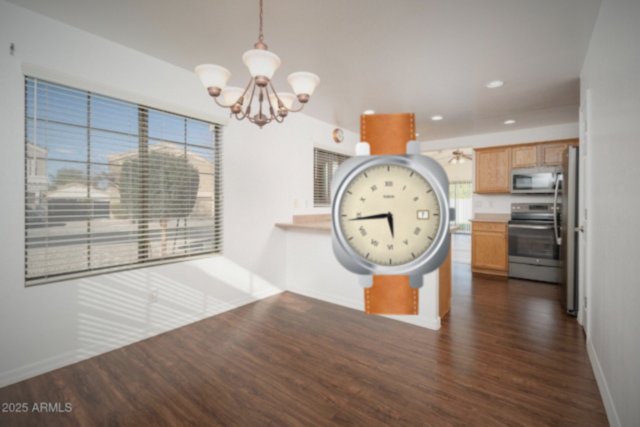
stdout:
5h44
